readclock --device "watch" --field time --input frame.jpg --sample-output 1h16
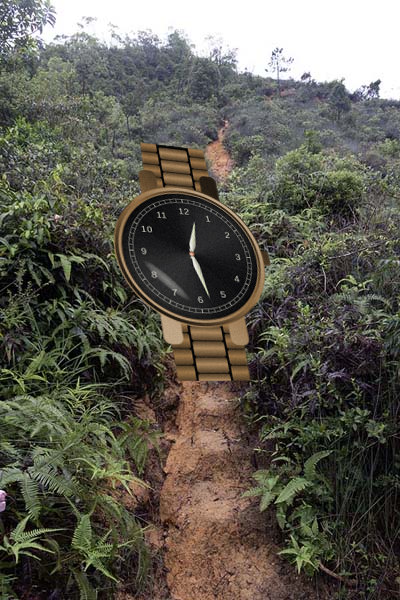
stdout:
12h28
